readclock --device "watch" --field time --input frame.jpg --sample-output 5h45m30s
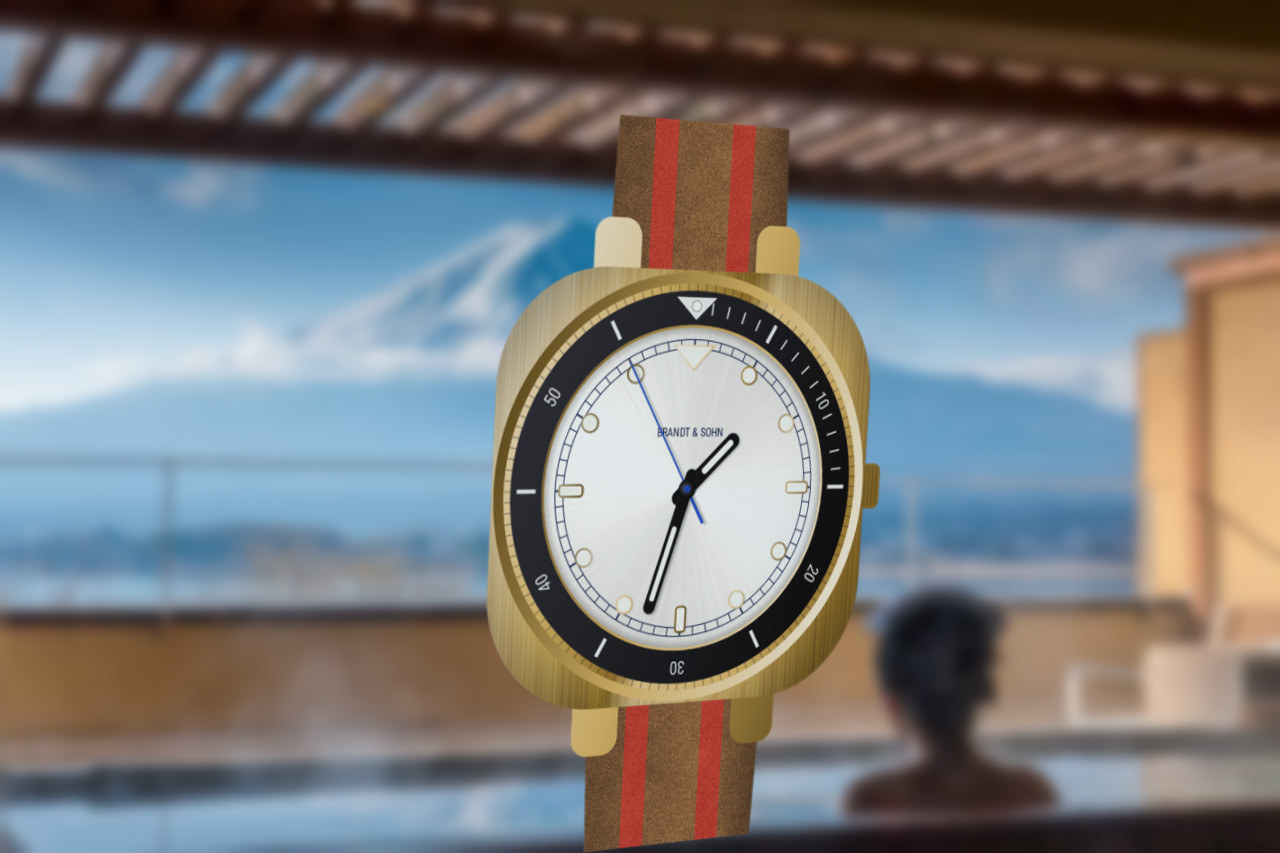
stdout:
1h32m55s
